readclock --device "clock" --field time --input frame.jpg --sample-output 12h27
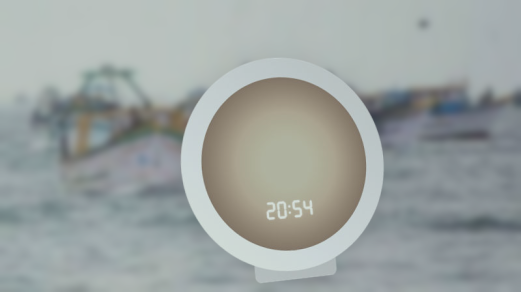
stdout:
20h54
